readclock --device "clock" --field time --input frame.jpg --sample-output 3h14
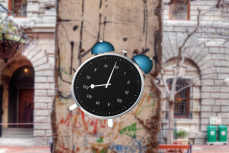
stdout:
7h59
